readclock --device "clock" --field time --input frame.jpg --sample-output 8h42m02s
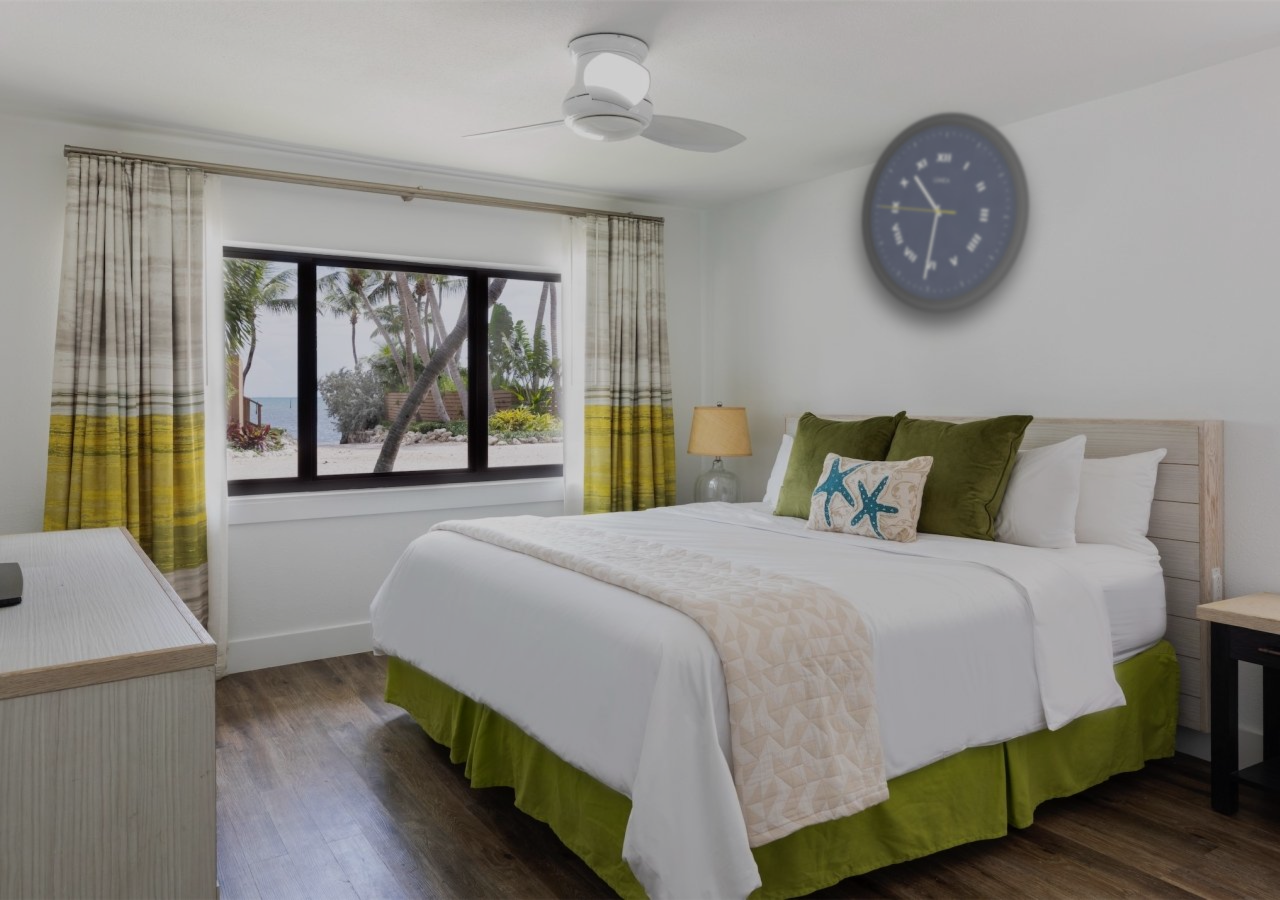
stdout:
10h30m45s
